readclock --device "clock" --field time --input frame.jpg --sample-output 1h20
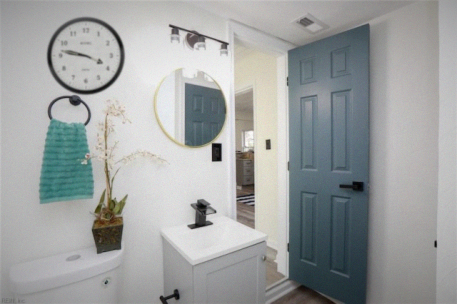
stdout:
3h47
